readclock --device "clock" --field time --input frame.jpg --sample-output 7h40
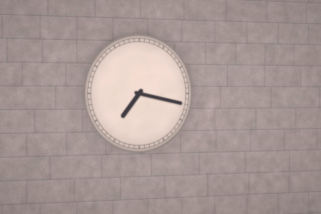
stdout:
7h17
